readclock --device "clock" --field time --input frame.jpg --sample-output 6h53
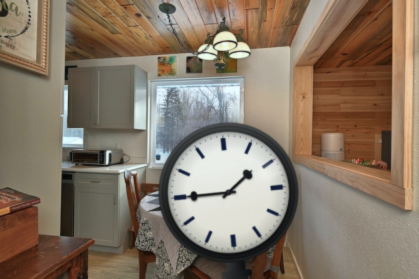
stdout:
1h45
